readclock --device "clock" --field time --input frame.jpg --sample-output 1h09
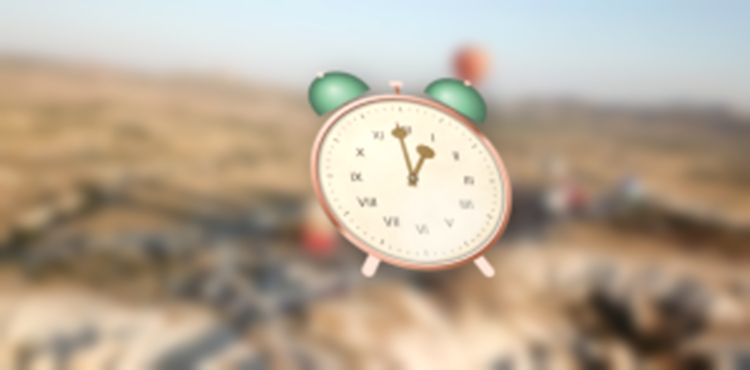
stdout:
12h59
